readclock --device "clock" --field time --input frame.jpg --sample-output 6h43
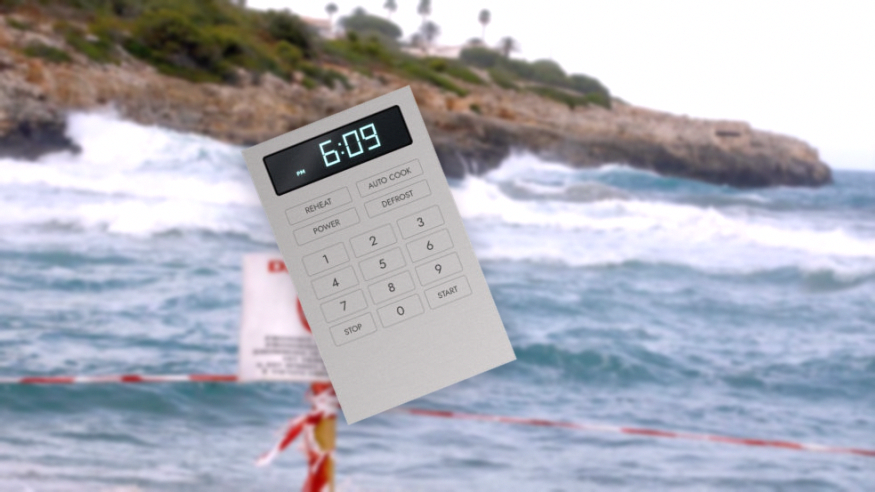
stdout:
6h09
